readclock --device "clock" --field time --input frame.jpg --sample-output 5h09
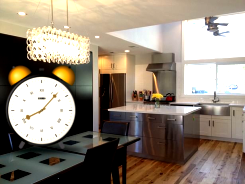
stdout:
8h07
